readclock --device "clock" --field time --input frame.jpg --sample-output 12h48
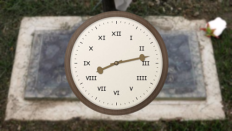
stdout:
8h13
